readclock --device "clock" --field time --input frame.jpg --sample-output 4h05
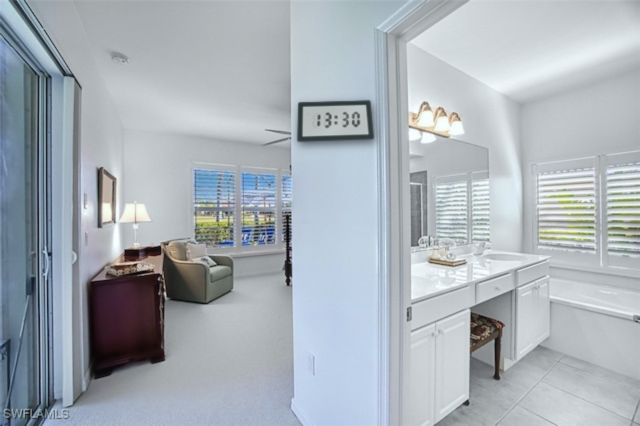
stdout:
13h30
